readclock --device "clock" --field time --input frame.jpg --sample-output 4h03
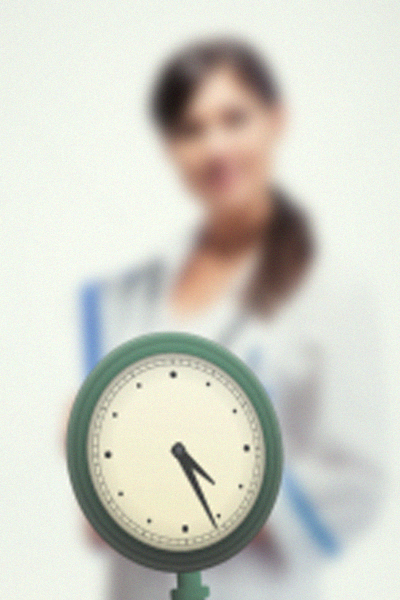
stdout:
4h26
